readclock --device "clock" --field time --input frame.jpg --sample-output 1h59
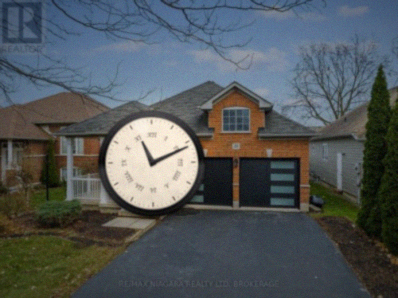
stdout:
11h11
